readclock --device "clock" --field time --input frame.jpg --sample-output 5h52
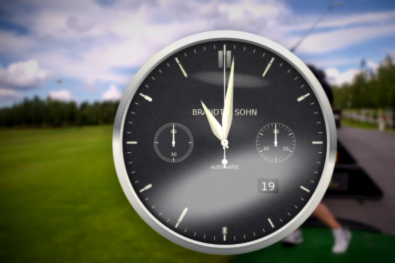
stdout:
11h01
